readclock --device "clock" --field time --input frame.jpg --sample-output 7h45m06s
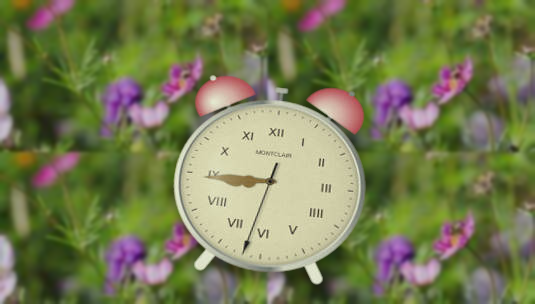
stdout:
8h44m32s
